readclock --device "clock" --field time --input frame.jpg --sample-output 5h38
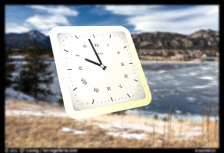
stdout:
9h58
